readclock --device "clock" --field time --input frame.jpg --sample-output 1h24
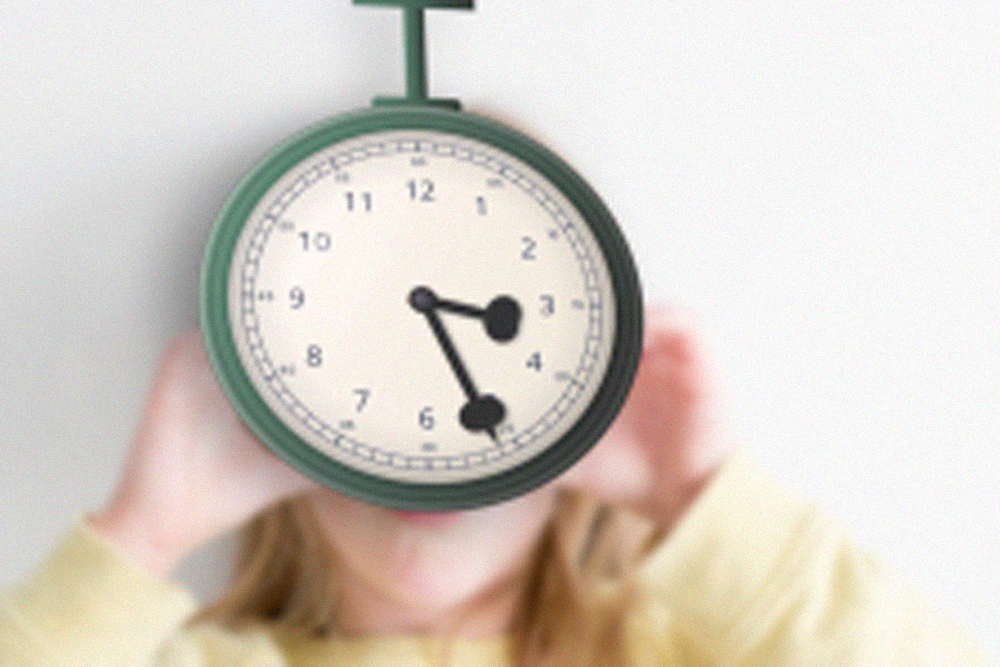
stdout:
3h26
